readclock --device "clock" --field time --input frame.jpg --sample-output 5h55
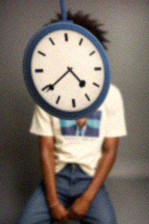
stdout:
4h39
